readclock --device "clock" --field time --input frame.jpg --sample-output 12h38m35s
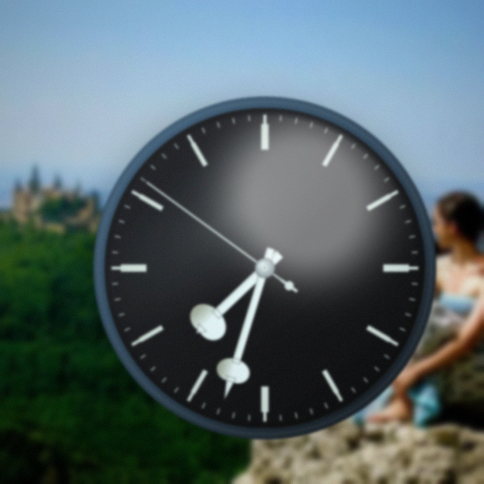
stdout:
7h32m51s
